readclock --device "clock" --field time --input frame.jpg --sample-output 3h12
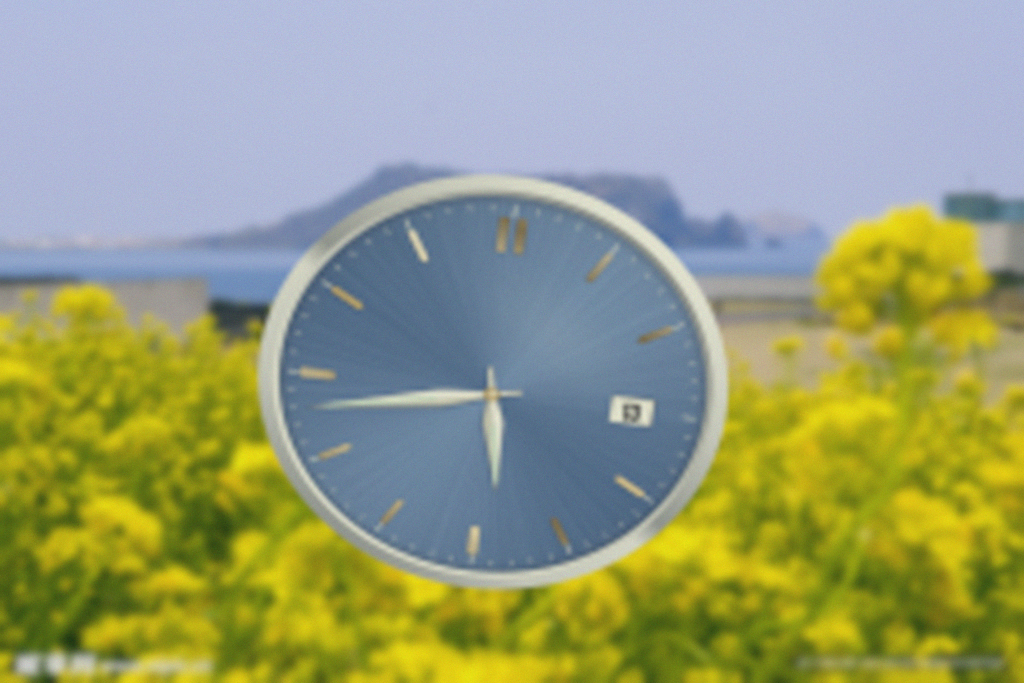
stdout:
5h43
